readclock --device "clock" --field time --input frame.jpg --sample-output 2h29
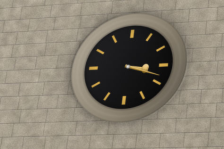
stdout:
3h18
